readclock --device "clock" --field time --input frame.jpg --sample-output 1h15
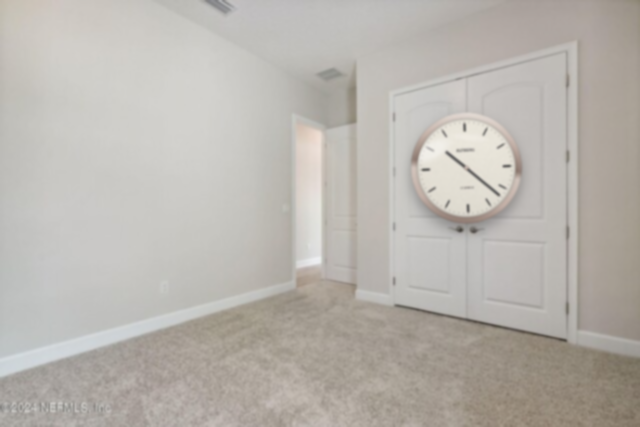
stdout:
10h22
